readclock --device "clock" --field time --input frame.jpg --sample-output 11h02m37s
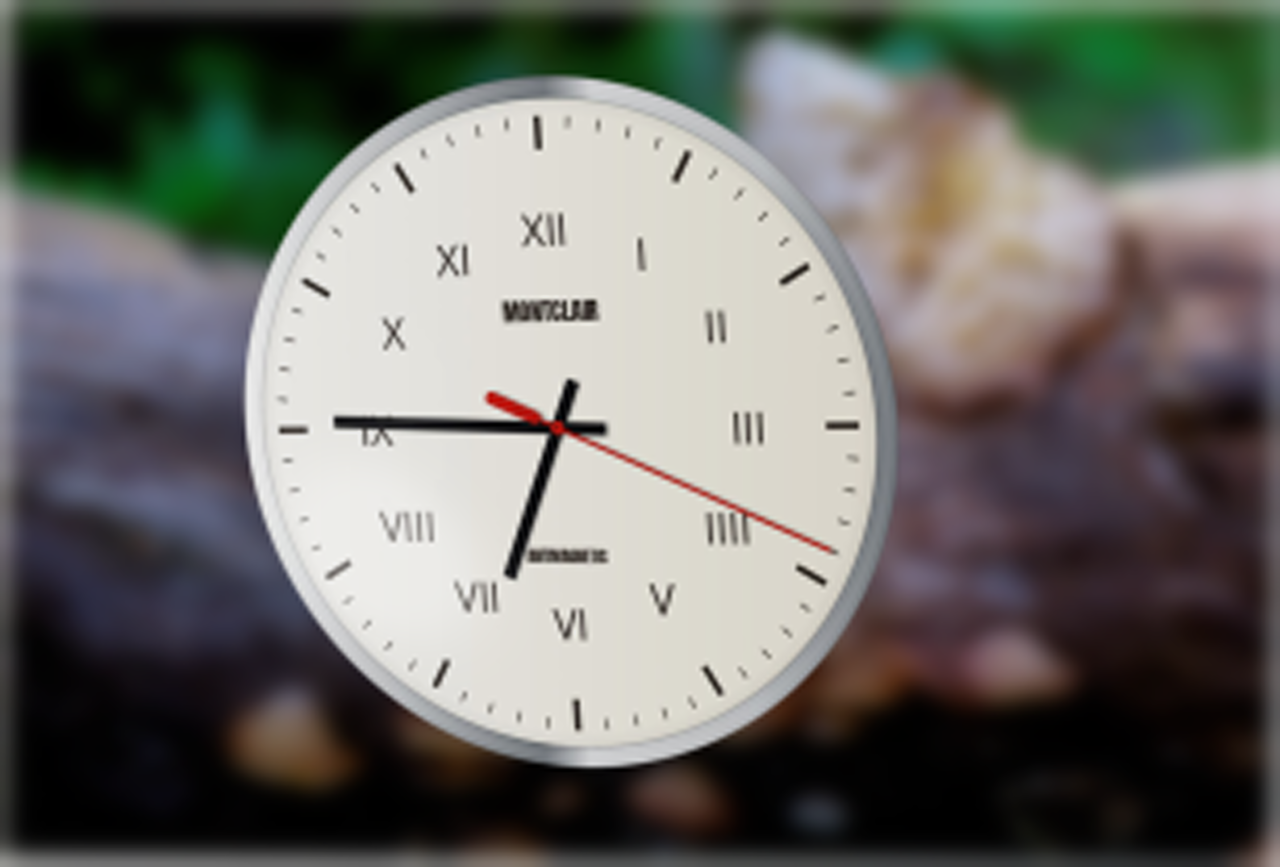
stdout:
6h45m19s
